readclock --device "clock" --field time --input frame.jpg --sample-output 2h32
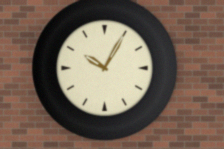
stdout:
10h05
